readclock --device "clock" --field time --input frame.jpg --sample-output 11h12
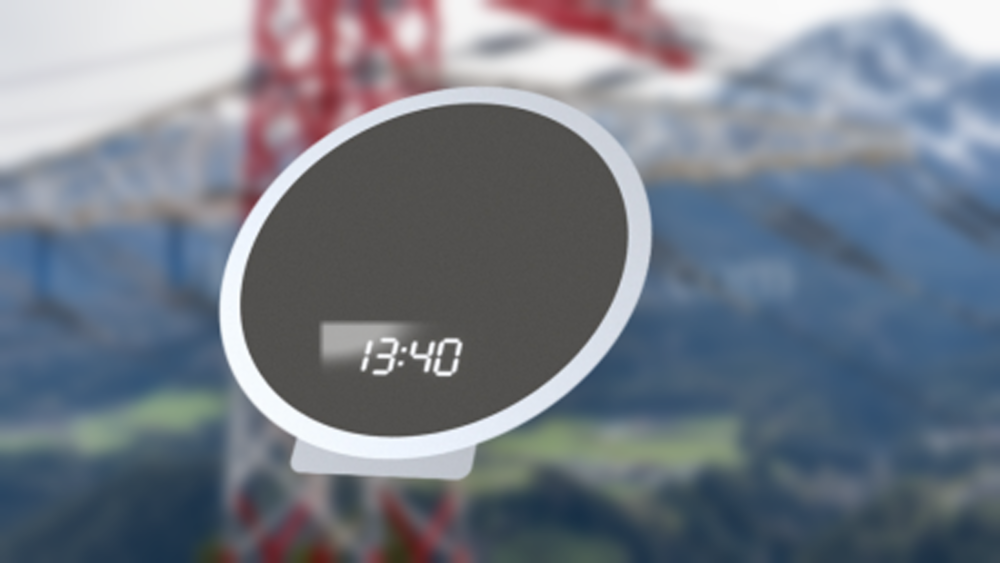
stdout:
13h40
